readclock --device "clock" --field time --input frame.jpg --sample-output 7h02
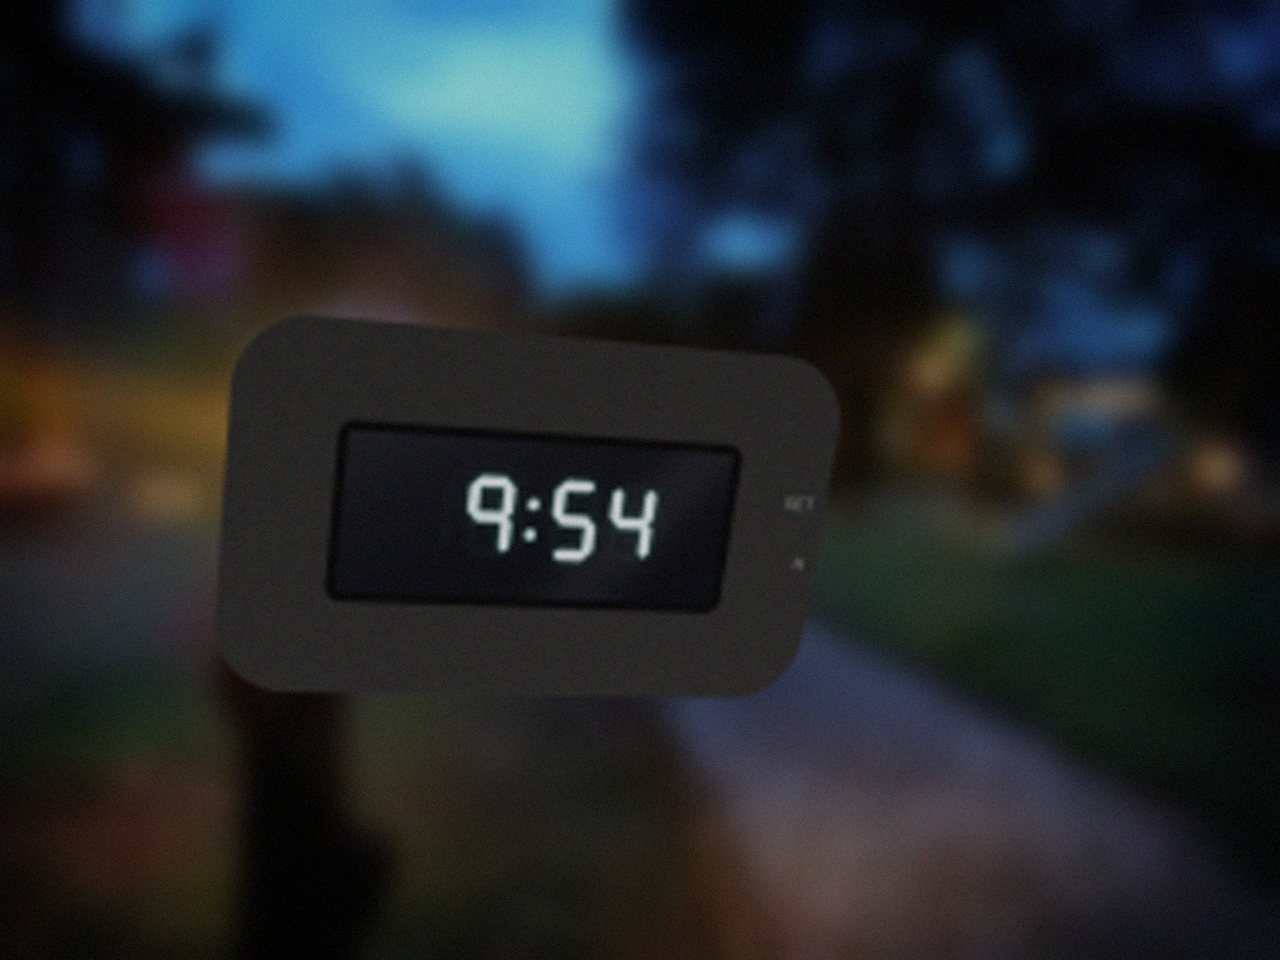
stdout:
9h54
